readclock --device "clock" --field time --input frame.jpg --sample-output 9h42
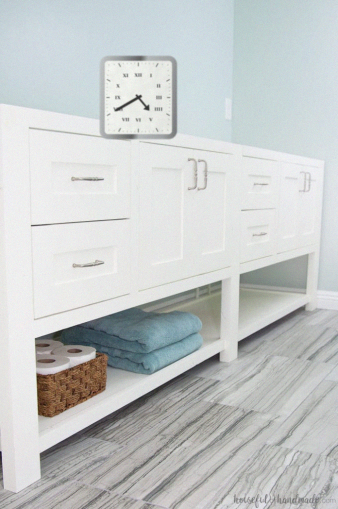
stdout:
4h40
